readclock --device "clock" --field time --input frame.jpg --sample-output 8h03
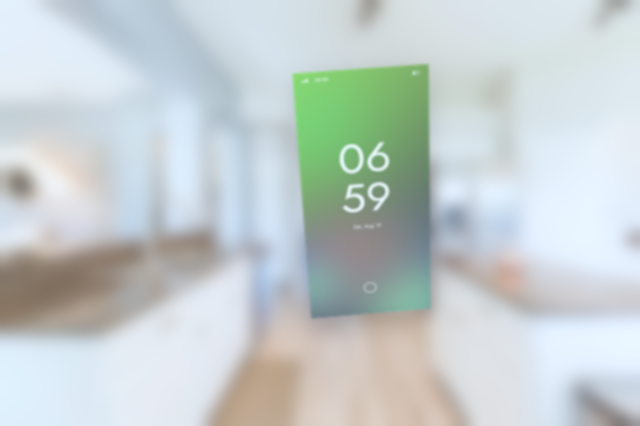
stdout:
6h59
